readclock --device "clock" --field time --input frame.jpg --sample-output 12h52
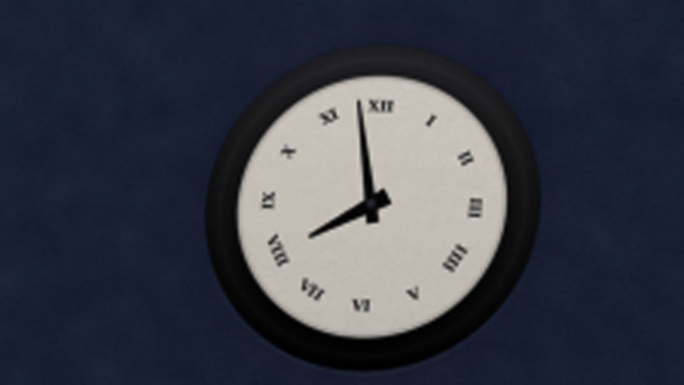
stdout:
7h58
